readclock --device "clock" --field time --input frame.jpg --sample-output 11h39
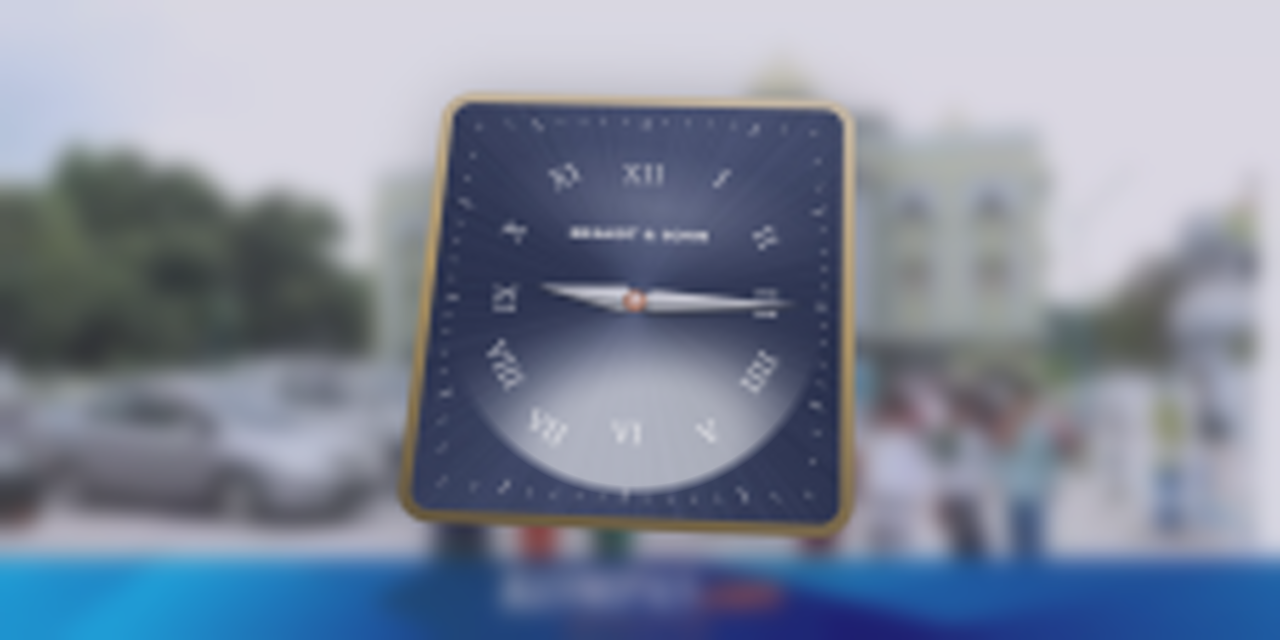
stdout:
9h15
